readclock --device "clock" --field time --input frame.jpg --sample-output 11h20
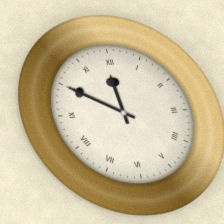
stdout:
11h50
